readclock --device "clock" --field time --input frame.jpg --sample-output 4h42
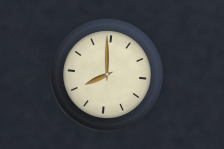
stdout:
7h59
